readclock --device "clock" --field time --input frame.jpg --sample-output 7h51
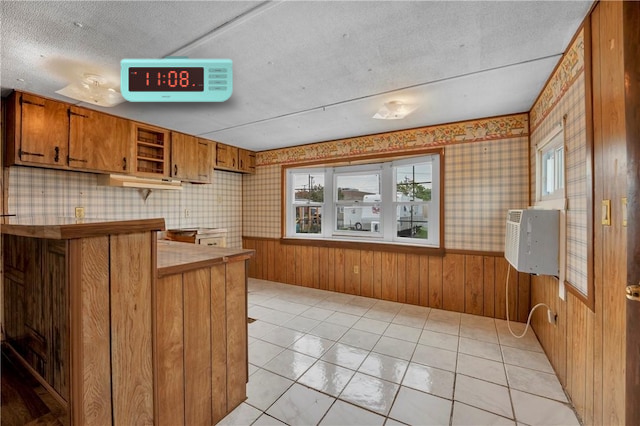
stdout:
11h08
